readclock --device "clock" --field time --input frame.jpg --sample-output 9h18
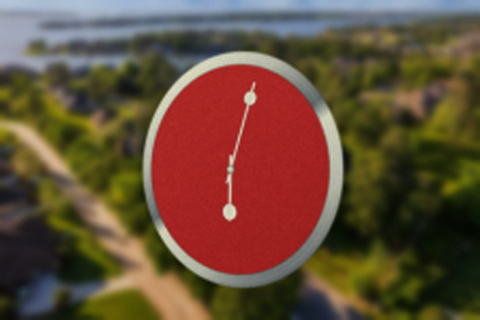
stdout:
6h03
